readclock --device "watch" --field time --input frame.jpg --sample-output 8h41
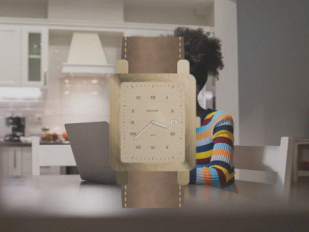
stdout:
3h38
